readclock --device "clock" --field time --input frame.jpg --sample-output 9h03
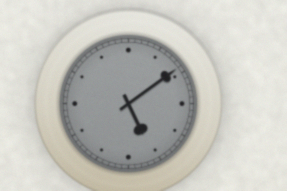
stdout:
5h09
